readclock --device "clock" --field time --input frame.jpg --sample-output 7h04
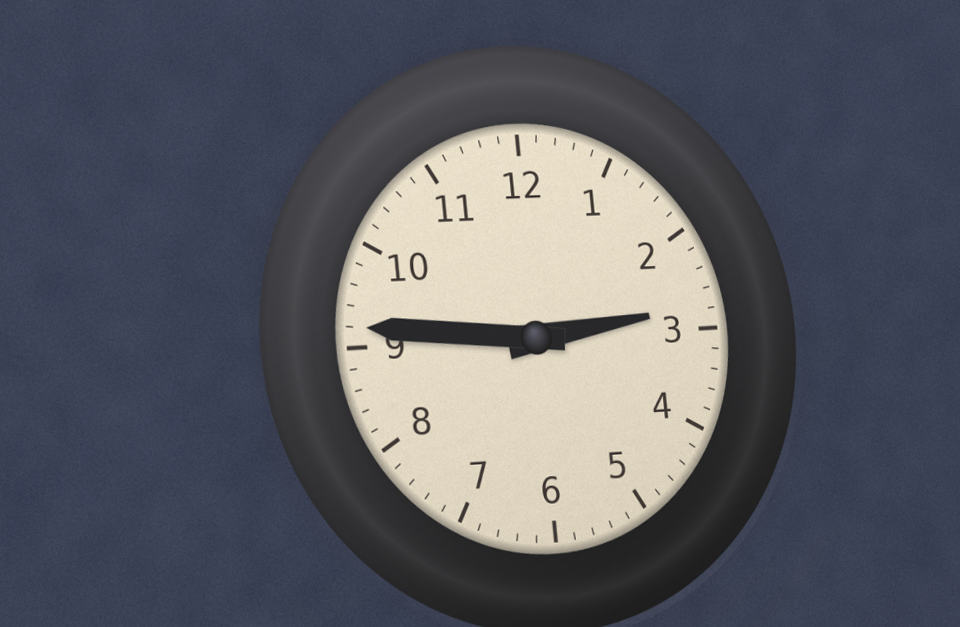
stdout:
2h46
